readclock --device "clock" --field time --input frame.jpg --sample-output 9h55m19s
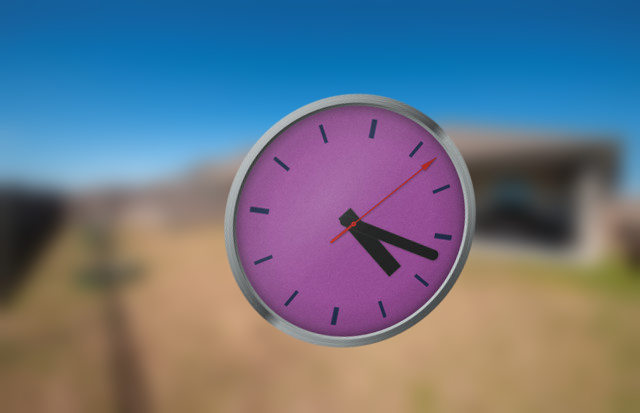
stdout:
4h17m07s
